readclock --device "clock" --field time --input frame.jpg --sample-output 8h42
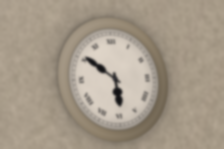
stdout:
5h51
